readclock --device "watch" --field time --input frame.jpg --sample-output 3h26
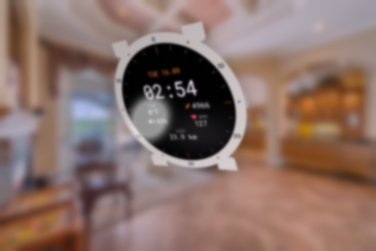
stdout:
2h54
